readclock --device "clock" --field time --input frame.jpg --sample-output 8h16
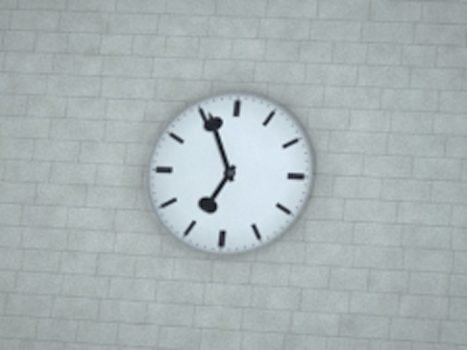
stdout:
6h56
